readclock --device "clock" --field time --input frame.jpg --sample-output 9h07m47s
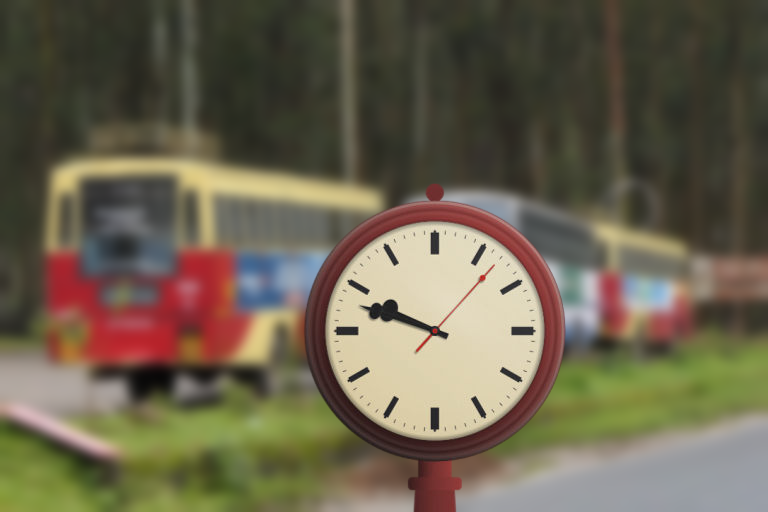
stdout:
9h48m07s
